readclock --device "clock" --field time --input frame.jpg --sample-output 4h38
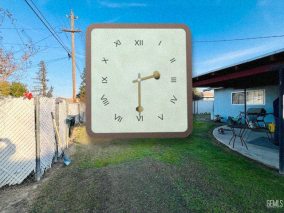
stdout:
2h30
